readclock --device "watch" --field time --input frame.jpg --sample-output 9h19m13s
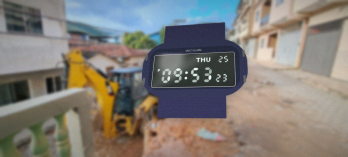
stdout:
9h53m23s
